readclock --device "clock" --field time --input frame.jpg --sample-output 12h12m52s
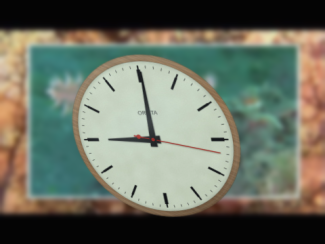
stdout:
9h00m17s
